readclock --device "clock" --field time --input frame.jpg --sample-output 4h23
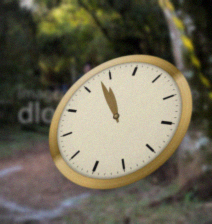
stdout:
10h53
